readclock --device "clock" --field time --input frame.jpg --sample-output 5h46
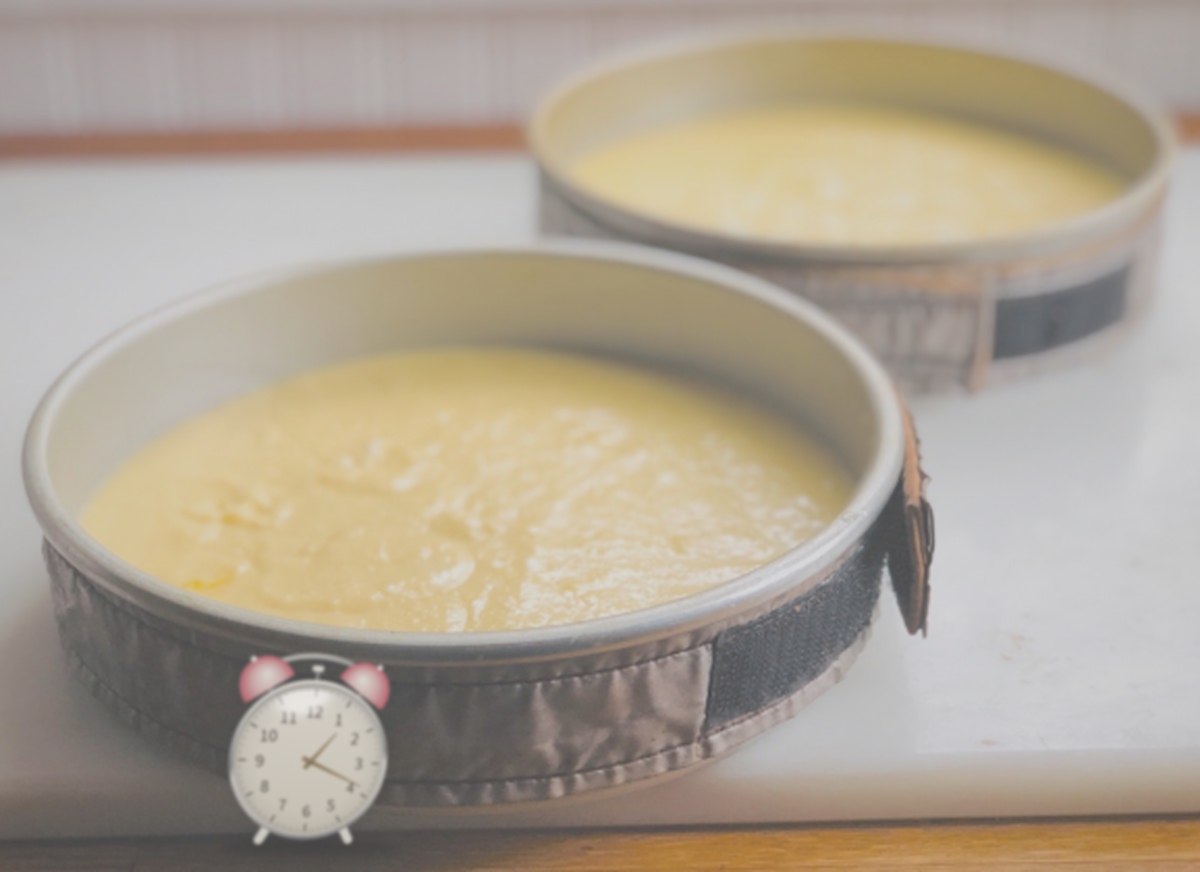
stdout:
1h19
